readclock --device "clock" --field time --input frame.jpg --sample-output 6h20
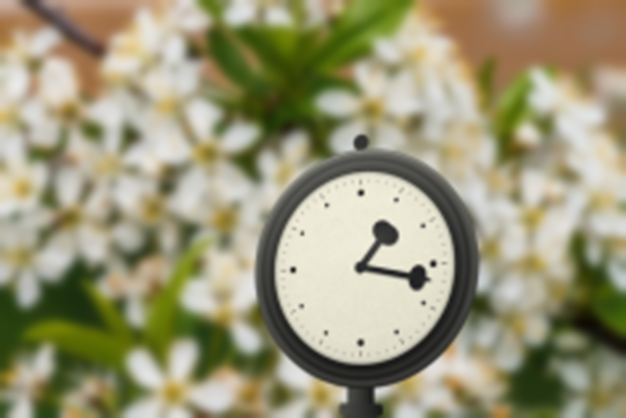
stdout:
1h17
